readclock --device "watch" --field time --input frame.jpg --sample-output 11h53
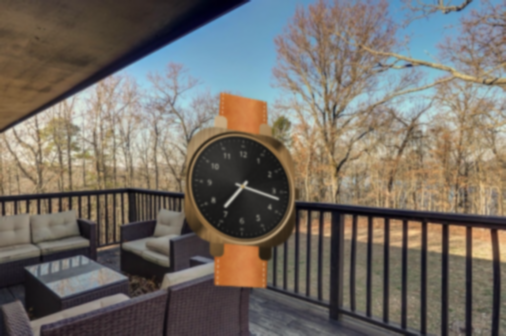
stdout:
7h17
